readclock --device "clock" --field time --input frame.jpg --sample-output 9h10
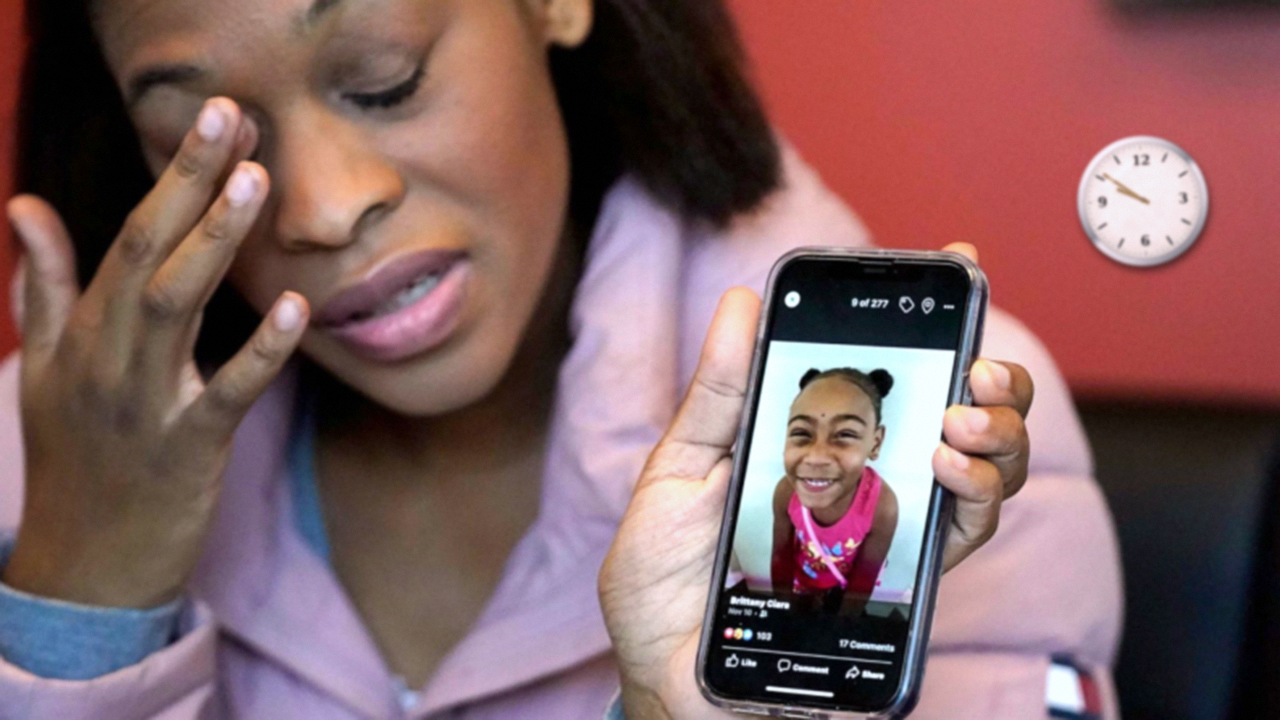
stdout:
9h51
